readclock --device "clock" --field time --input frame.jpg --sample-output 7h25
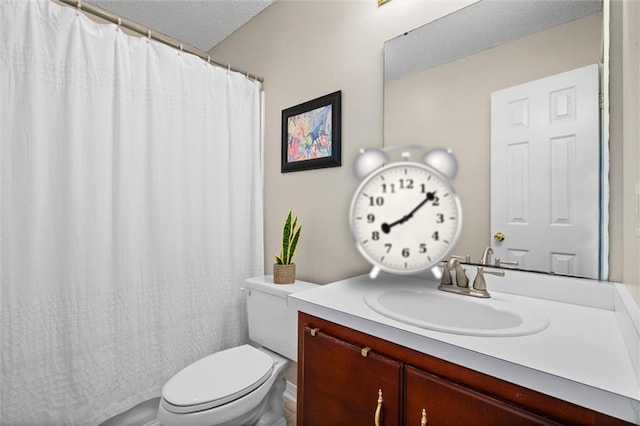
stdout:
8h08
